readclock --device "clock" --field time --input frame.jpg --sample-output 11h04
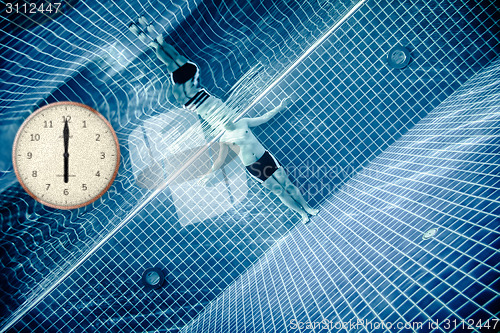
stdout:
6h00
